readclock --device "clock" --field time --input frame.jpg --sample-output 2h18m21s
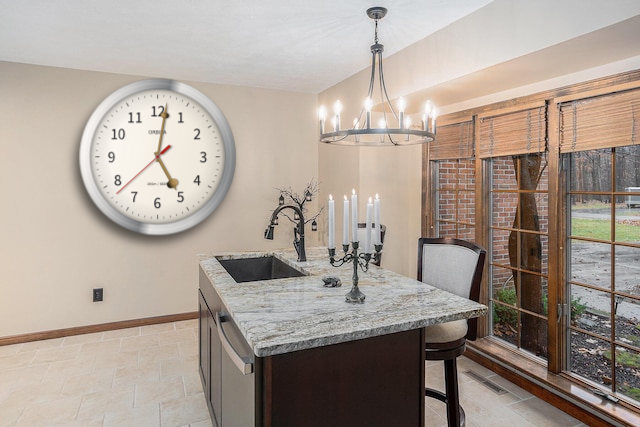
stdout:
5h01m38s
